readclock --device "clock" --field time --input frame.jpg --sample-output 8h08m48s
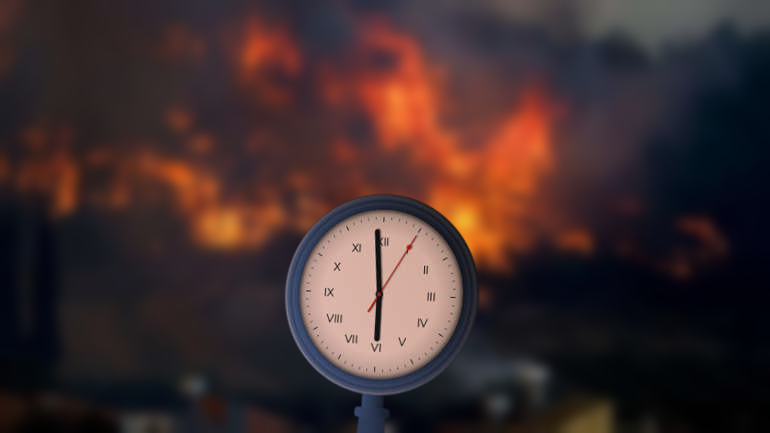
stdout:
5h59m05s
